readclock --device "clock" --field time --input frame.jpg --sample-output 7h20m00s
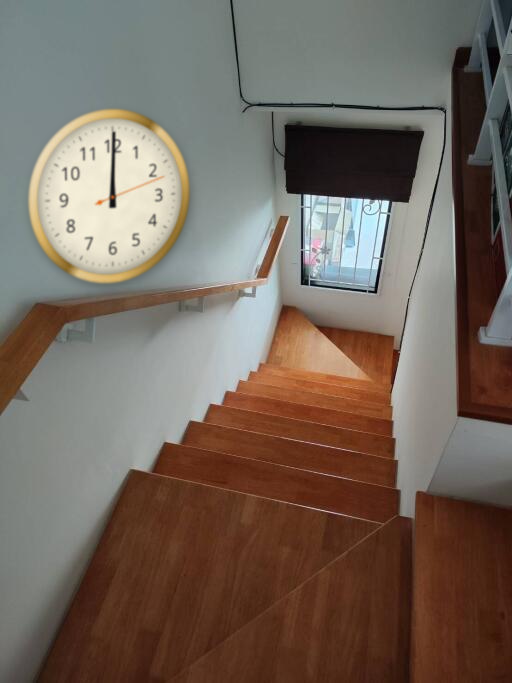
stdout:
12h00m12s
